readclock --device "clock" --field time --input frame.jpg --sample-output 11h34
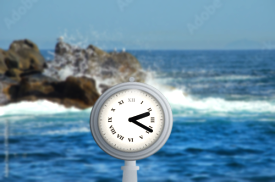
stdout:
2h20
